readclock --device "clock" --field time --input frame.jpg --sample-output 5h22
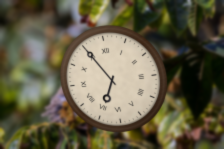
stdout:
6h55
